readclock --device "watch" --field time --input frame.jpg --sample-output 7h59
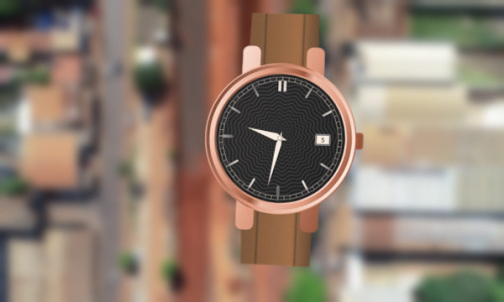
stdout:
9h32
